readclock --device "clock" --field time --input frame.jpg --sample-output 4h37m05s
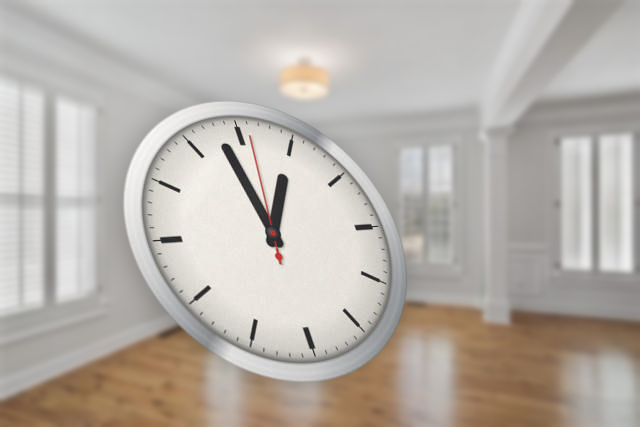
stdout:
12h58m01s
